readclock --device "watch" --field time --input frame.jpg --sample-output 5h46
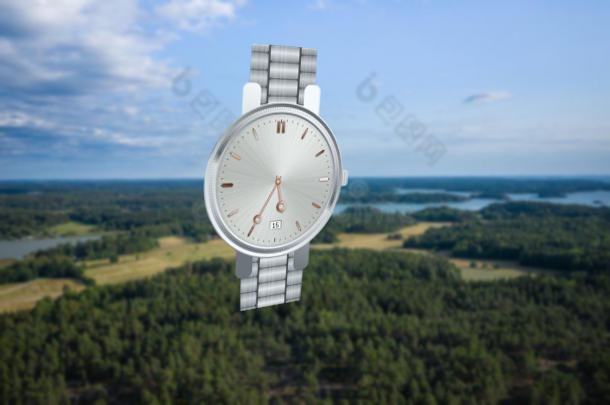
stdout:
5h35
